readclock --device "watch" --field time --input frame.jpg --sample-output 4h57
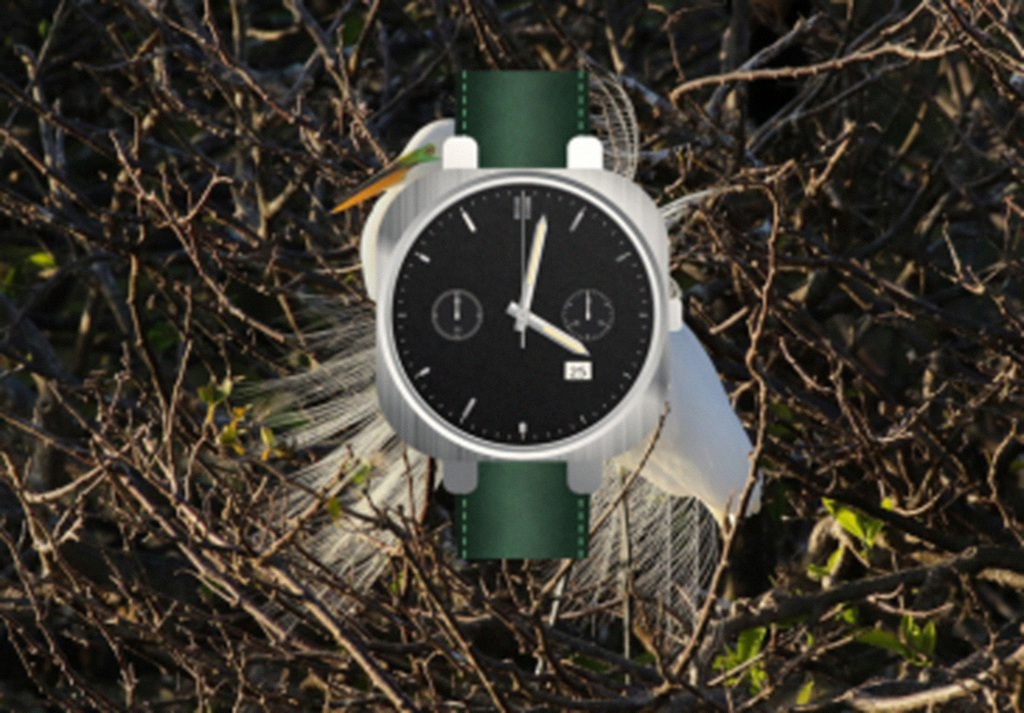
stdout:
4h02
